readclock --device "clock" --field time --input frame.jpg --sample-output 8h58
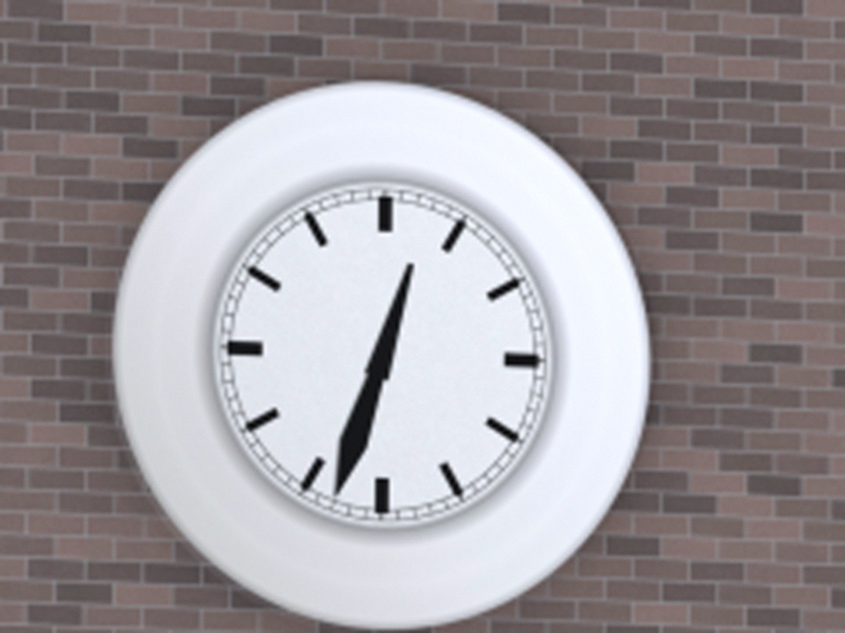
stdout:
12h33
